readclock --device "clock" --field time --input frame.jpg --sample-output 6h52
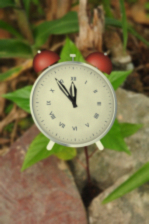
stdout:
11h54
